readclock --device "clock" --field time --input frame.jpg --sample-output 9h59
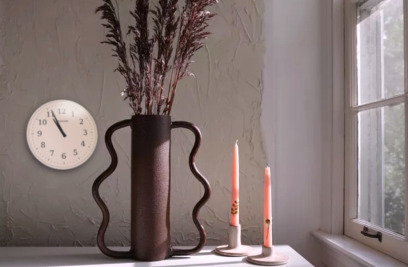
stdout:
10h56
